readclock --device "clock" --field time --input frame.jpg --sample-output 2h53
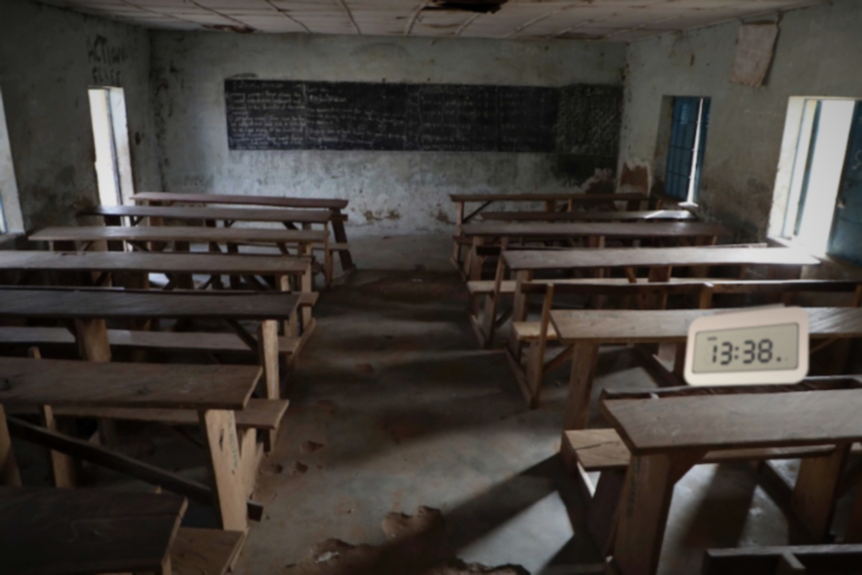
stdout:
13h38
